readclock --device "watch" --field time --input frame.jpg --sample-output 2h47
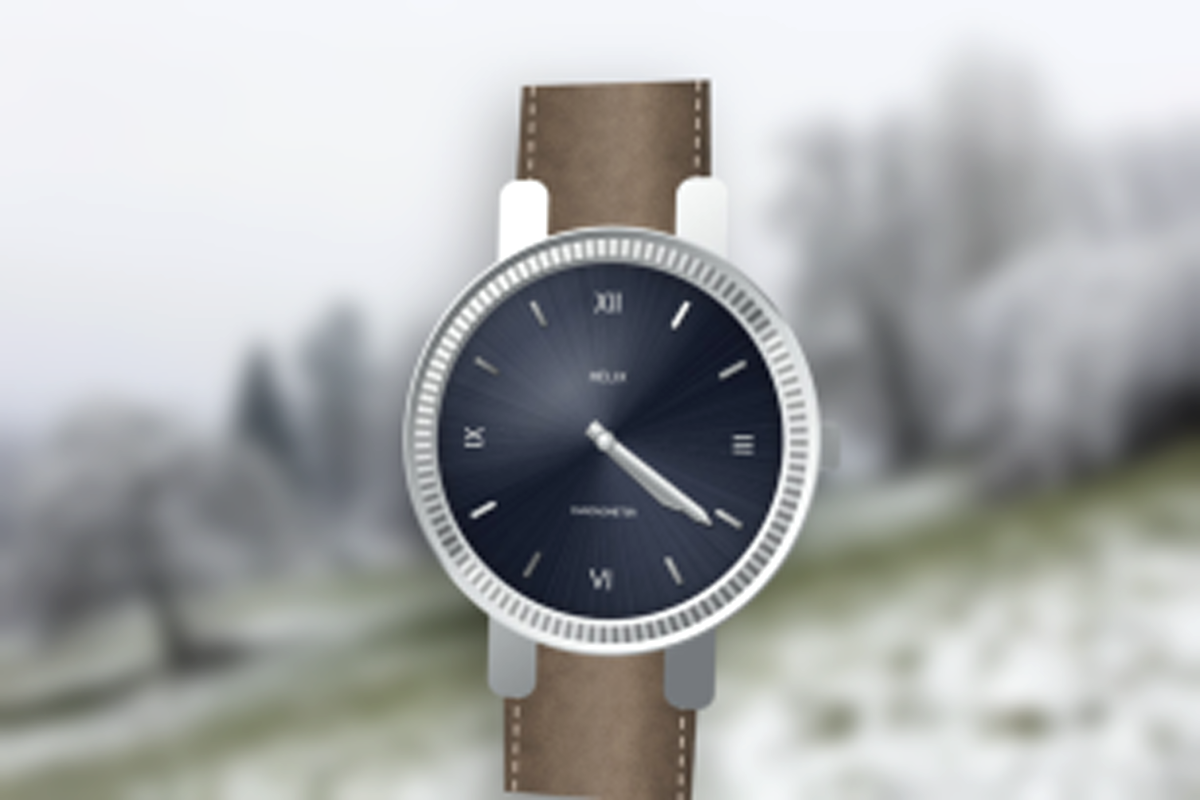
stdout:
4h21
